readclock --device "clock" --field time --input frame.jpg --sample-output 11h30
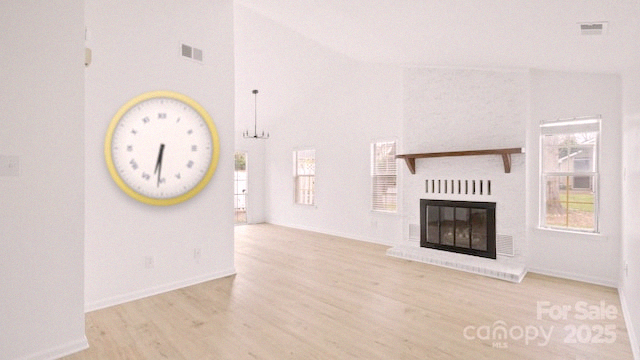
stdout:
6h31
